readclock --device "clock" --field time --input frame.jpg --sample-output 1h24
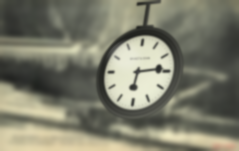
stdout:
6h14
